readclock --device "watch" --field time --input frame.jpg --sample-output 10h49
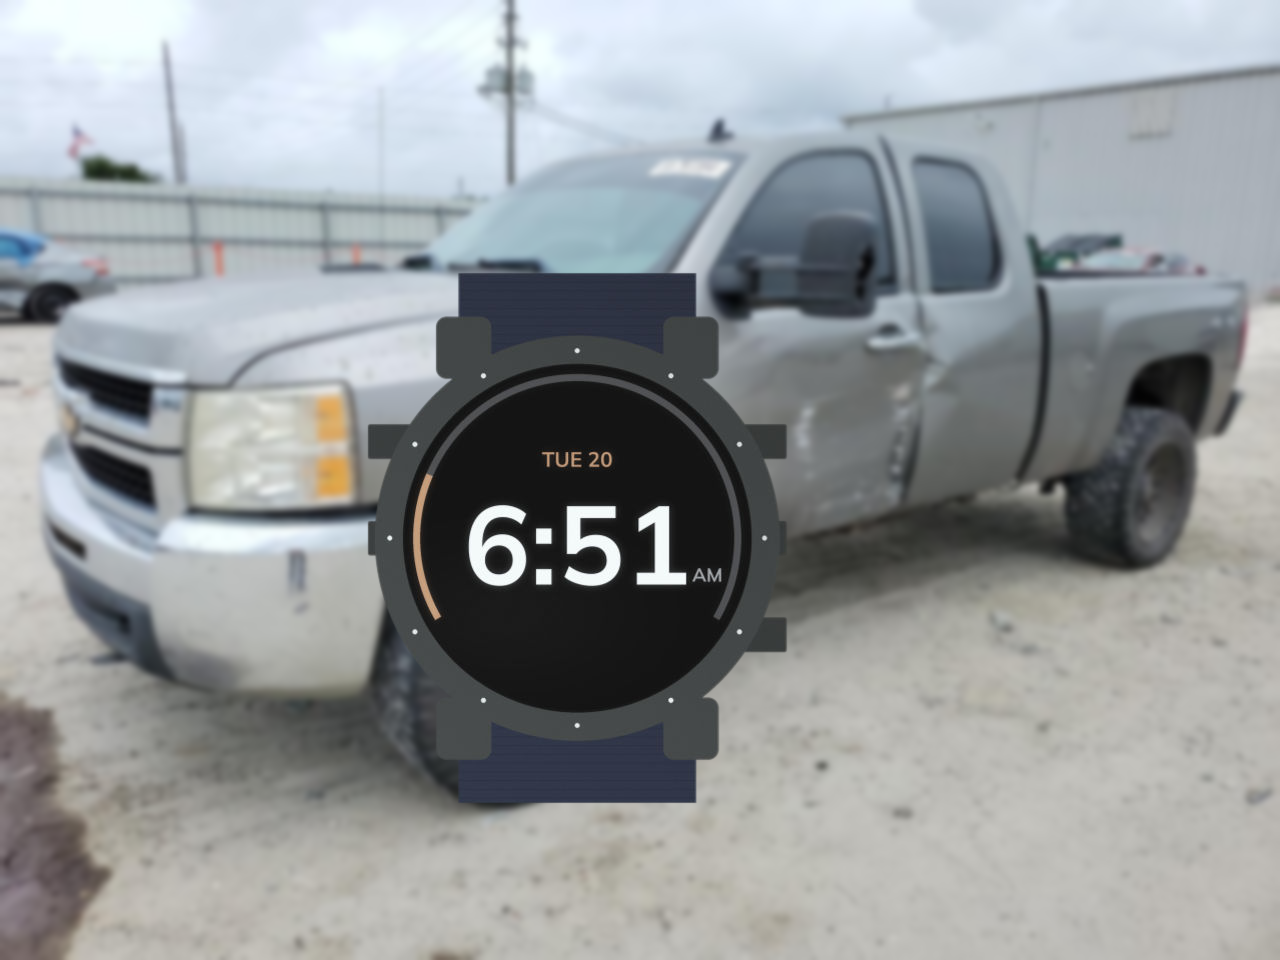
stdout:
6h51
